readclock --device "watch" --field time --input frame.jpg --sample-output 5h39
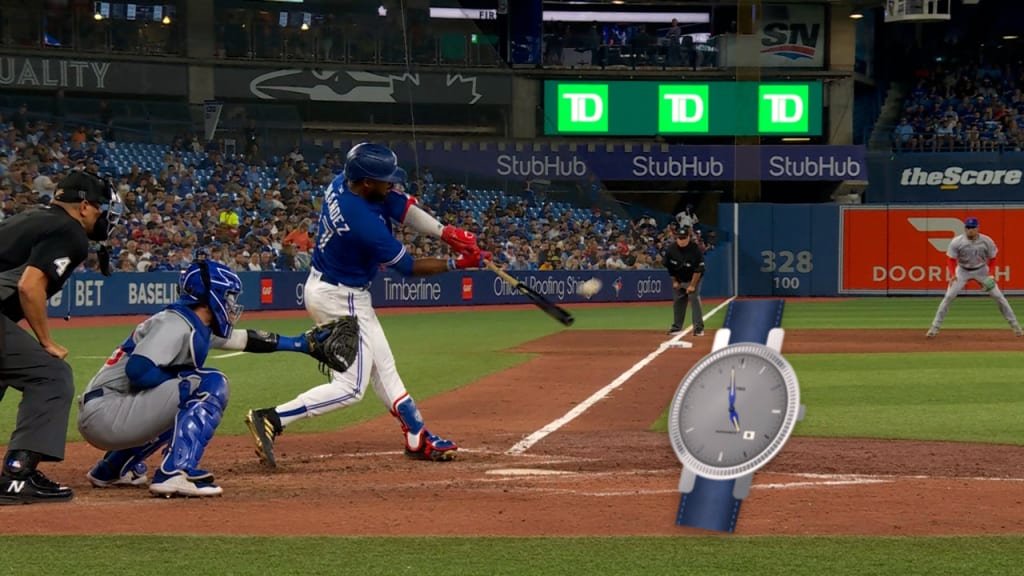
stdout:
4h58
